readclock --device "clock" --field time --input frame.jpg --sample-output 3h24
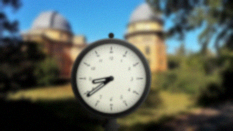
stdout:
8h39
